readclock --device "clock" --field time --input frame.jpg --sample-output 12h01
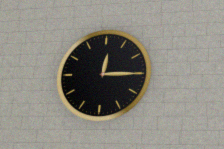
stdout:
12h15
